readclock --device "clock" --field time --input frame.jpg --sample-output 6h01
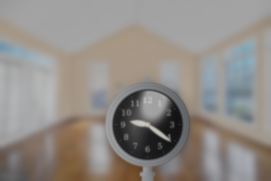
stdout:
9h21
